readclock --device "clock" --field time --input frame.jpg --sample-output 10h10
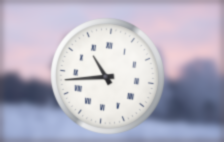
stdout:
10h43
